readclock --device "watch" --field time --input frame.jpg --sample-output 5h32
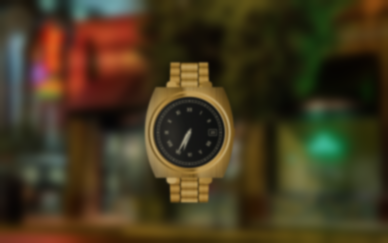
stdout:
6h35
